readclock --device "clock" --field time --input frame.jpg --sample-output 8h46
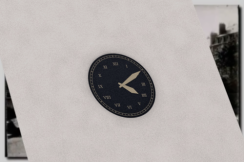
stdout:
4h10
